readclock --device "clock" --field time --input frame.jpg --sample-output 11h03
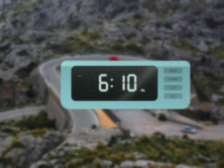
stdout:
6h10
